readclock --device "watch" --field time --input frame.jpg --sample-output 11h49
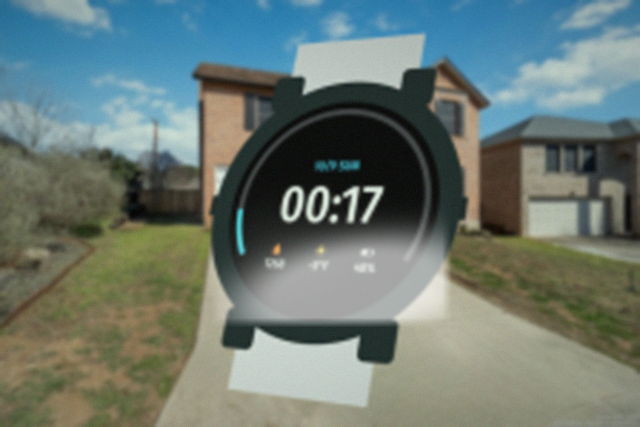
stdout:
0h17
